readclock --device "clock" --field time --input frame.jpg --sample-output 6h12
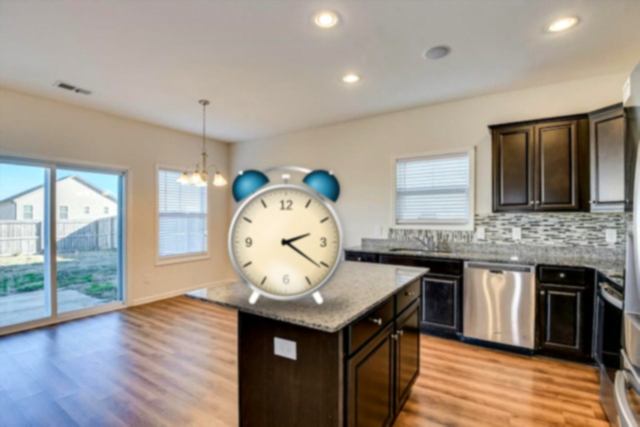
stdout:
2h21
